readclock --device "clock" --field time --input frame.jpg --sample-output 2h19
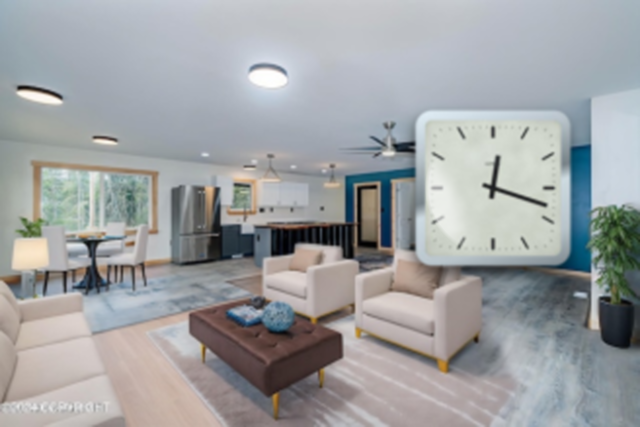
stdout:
12h18
